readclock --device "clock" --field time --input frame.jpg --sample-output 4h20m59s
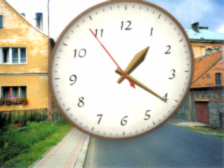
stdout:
1h20m54s
